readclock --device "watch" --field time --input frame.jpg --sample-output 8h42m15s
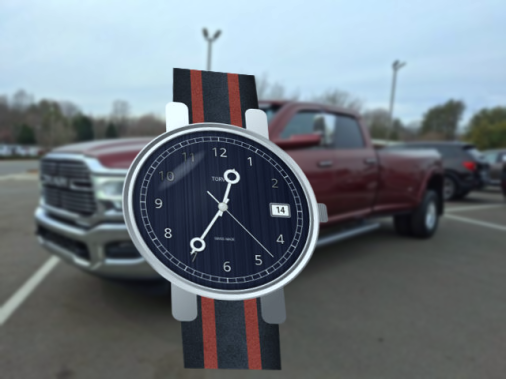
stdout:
12h35m23s
